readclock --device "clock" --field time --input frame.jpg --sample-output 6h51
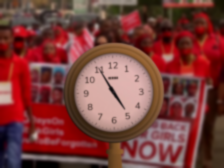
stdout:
4h55
